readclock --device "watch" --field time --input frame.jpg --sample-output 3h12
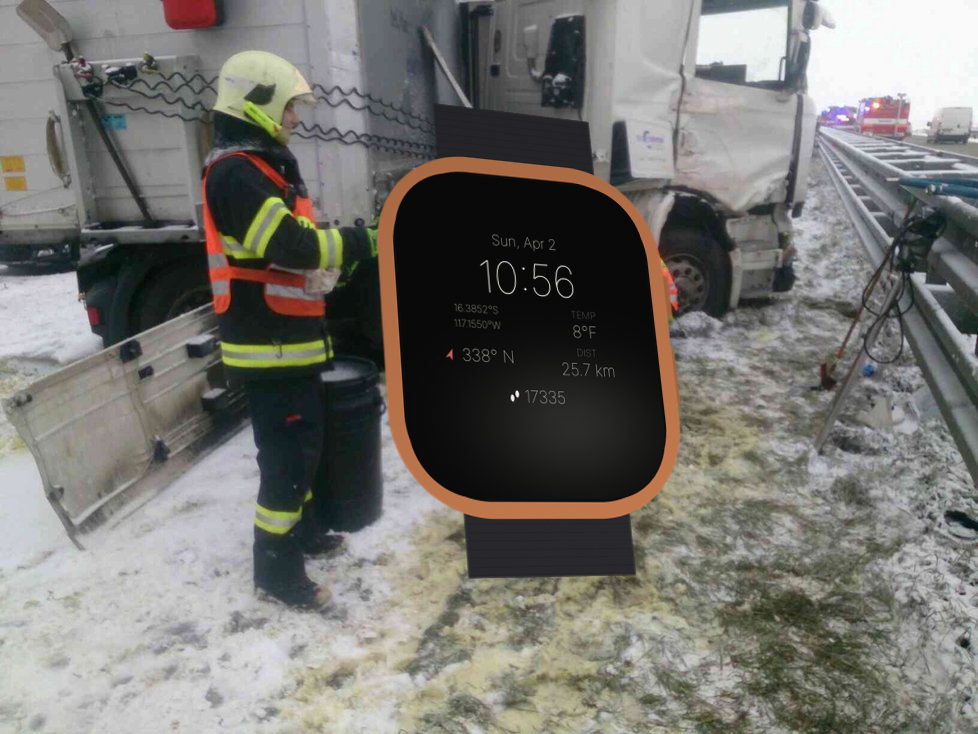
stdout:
10h56
